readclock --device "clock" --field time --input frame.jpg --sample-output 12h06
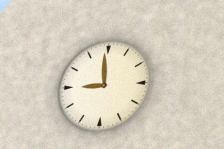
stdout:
8h59
